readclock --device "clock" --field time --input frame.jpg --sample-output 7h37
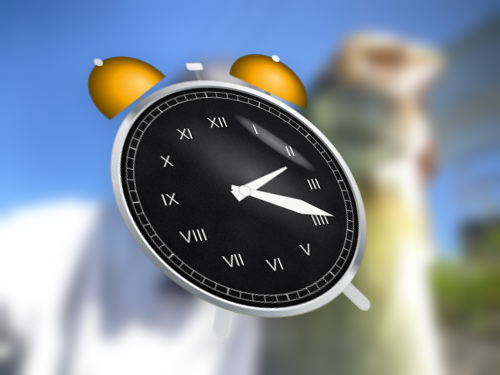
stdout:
2h19
